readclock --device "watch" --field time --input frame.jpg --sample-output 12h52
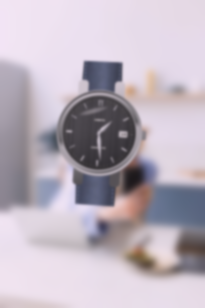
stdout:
1h29
